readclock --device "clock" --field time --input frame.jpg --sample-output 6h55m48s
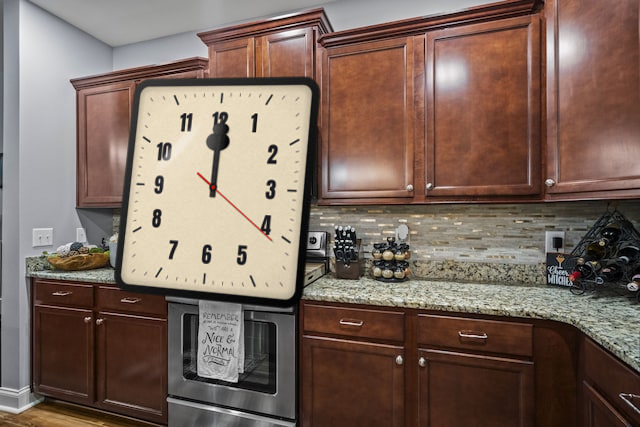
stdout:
12h00m21s
